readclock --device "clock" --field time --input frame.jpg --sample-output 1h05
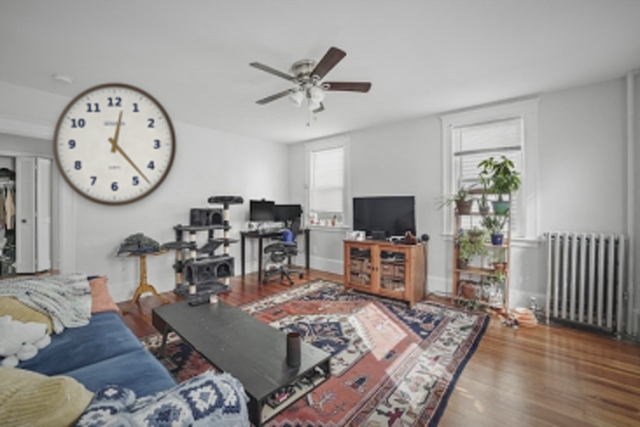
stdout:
12h23
